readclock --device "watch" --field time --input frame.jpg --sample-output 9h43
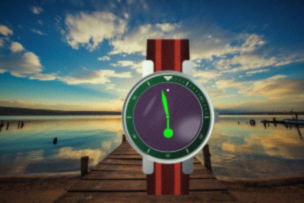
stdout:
5h58
